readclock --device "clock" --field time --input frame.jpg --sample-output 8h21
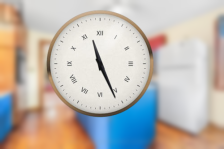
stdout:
11h26
